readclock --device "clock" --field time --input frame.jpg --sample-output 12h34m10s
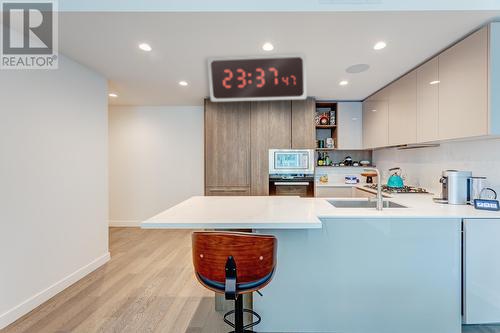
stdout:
23h37m47s
